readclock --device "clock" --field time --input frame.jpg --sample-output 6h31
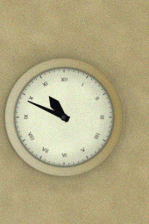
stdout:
10h49
